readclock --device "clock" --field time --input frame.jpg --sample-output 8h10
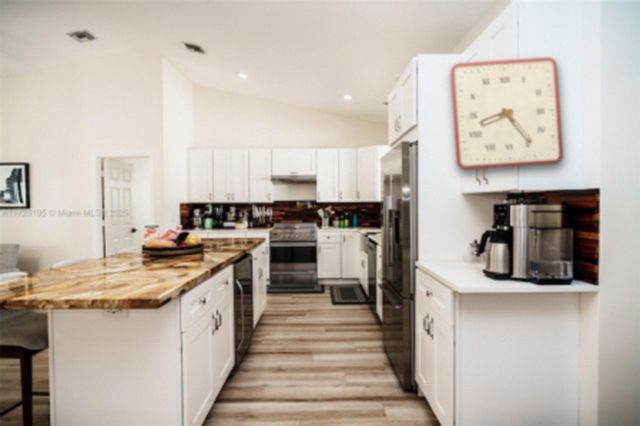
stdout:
8h24
